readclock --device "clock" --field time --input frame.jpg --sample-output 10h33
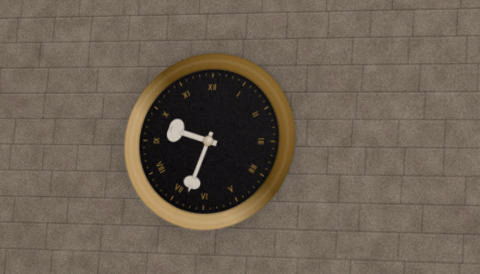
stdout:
9h33
